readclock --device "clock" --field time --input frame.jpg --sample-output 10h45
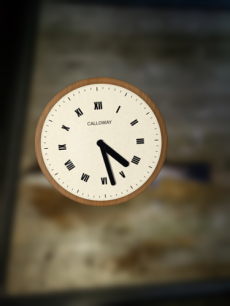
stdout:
4h28
